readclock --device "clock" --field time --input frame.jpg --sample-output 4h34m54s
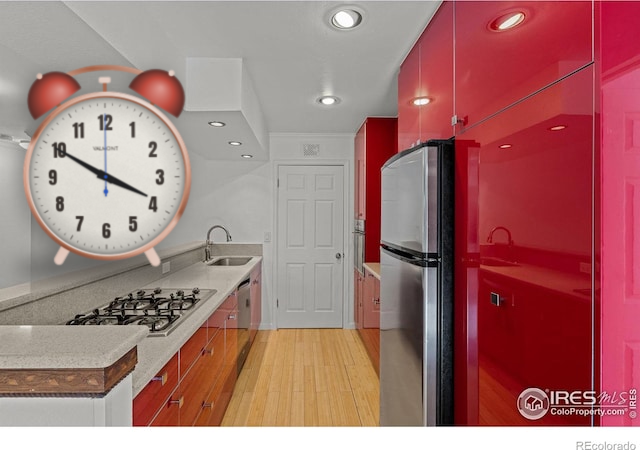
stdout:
3h50m00s
